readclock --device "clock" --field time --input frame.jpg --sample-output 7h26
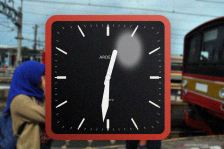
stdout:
12h31
